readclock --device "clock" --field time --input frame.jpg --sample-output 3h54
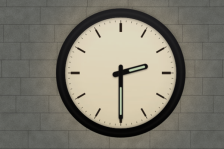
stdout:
2h30
